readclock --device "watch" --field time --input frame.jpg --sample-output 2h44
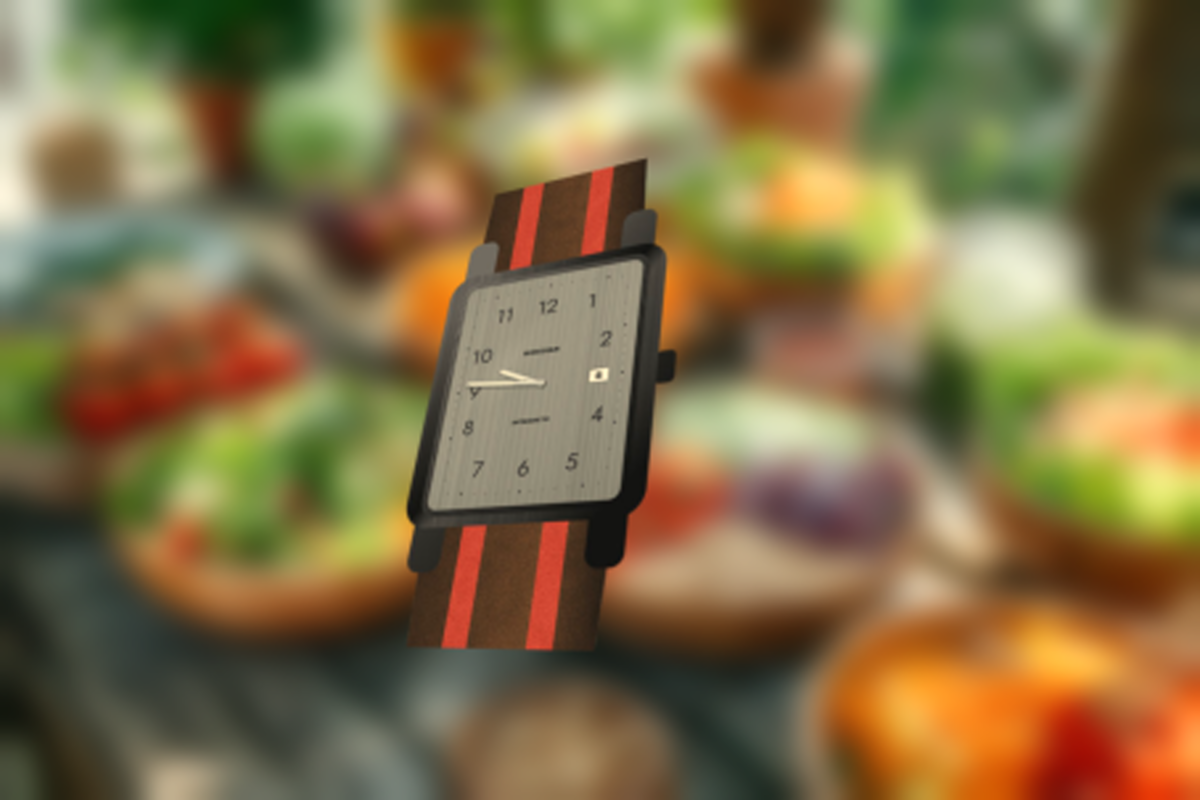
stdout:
9h46
